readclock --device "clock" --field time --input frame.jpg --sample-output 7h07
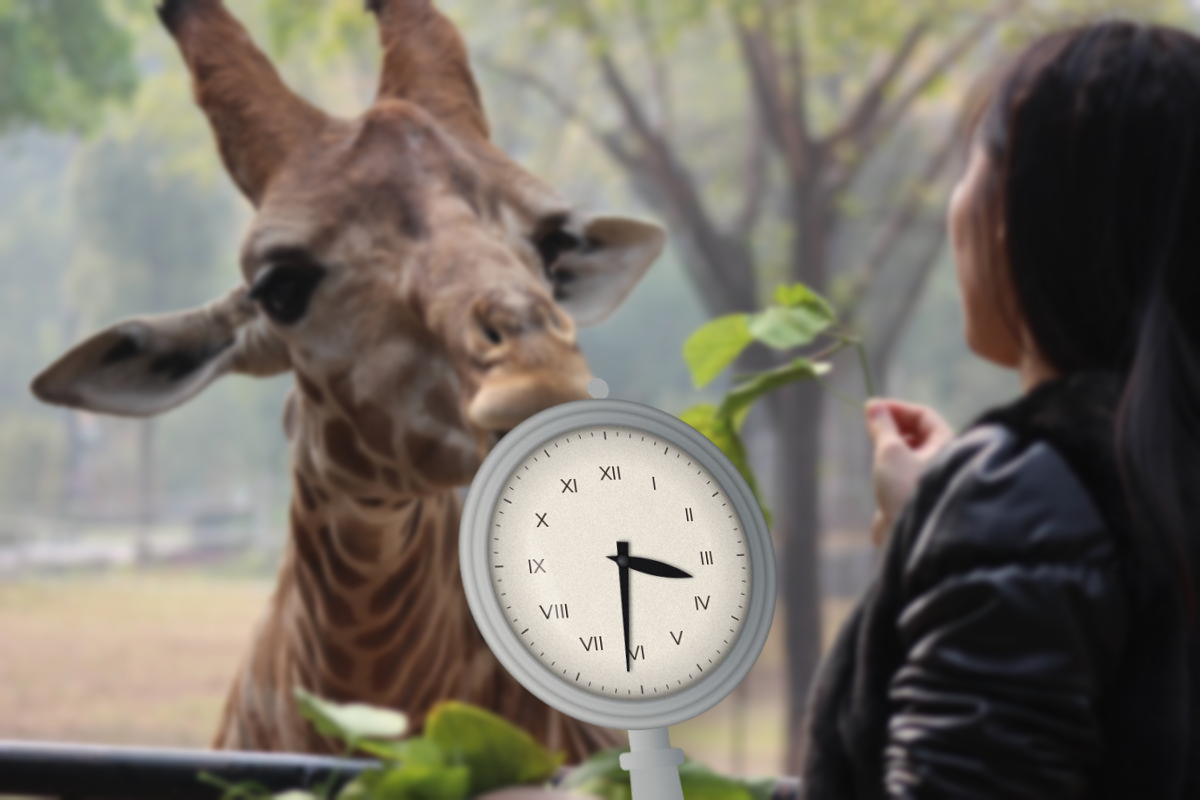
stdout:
3h31
